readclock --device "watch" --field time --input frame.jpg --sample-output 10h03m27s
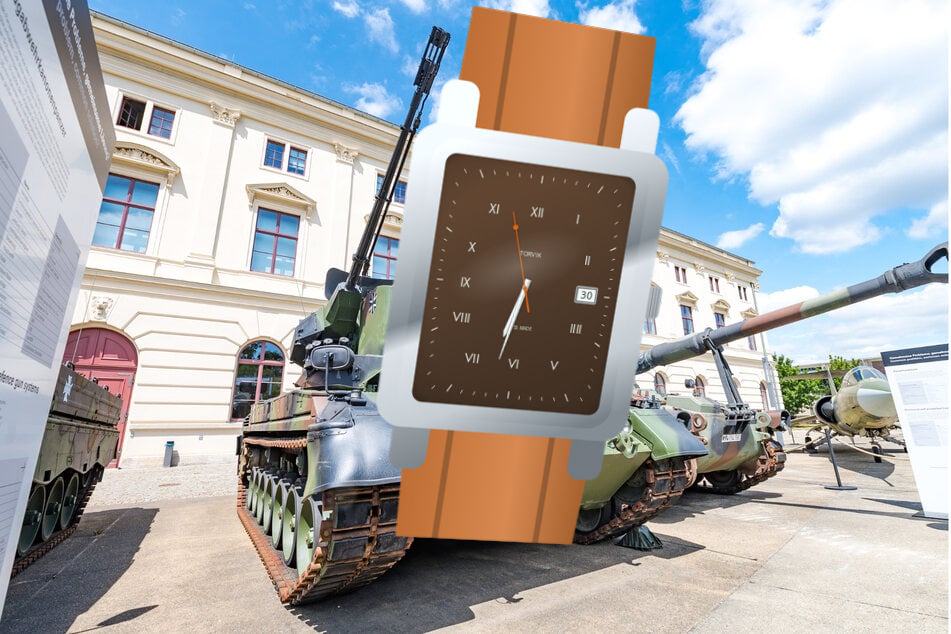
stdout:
6h31m57s
